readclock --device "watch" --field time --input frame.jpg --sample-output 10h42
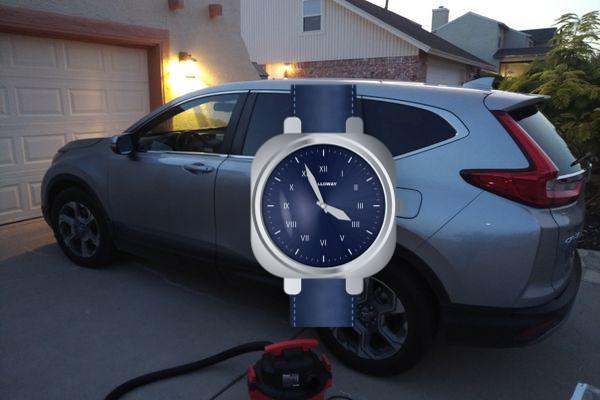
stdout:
3h56
